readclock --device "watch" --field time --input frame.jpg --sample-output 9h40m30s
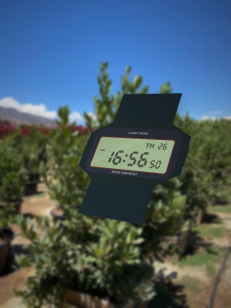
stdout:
16h56m50s
